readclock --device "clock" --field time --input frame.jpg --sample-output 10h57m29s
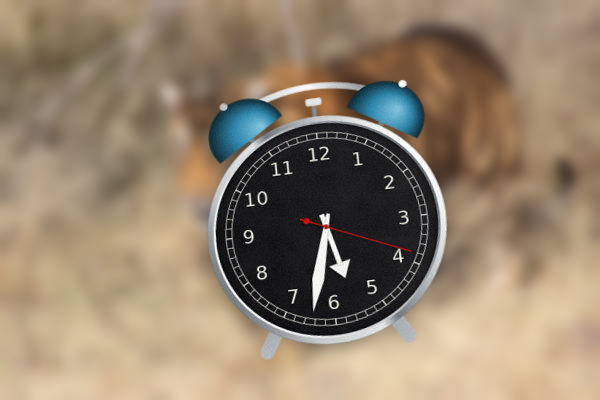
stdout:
5h32m19s
